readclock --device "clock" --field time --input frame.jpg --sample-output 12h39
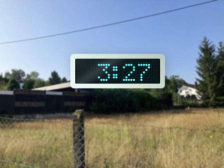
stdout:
3h27
